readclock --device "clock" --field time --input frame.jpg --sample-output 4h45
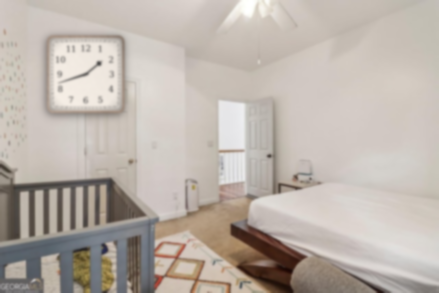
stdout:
1h42
